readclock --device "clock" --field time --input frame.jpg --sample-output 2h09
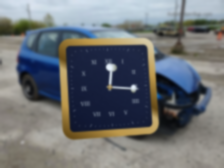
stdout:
12h16
